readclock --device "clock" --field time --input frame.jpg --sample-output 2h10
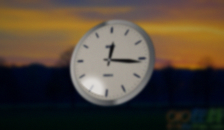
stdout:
12h16
